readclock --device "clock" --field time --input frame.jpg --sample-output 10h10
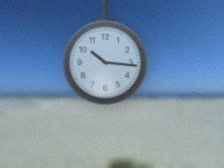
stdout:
10h16
